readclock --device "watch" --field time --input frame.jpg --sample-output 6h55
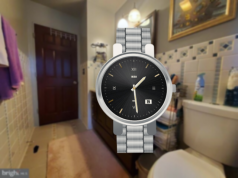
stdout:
1h29
